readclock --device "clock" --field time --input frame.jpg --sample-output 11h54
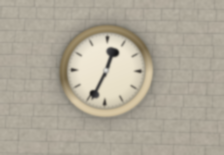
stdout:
12h34
